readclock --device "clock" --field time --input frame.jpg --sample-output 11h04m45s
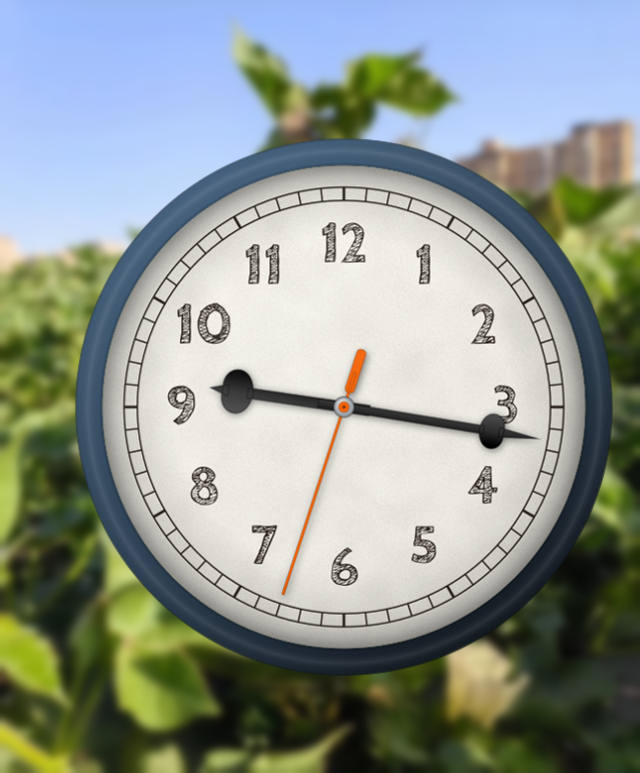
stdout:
9h16m33s
